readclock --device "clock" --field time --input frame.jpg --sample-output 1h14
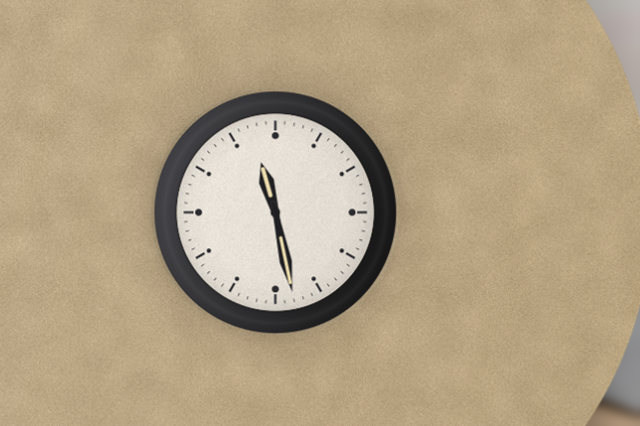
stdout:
11h28
